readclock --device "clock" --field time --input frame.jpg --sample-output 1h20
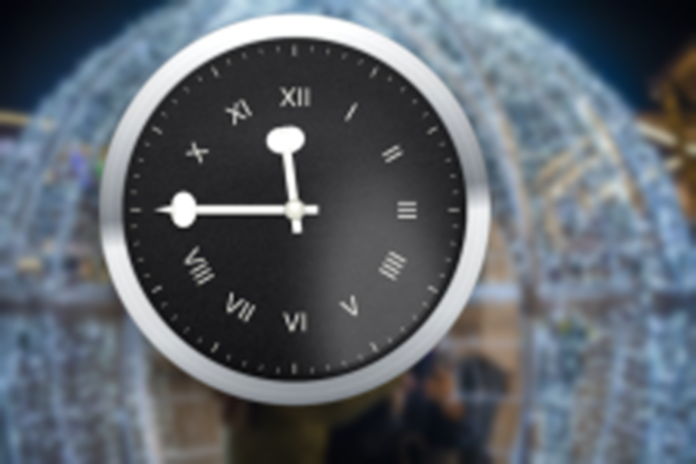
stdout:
11h45
